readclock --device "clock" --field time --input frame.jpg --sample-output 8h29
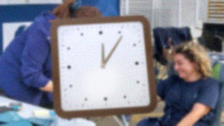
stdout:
12h06
